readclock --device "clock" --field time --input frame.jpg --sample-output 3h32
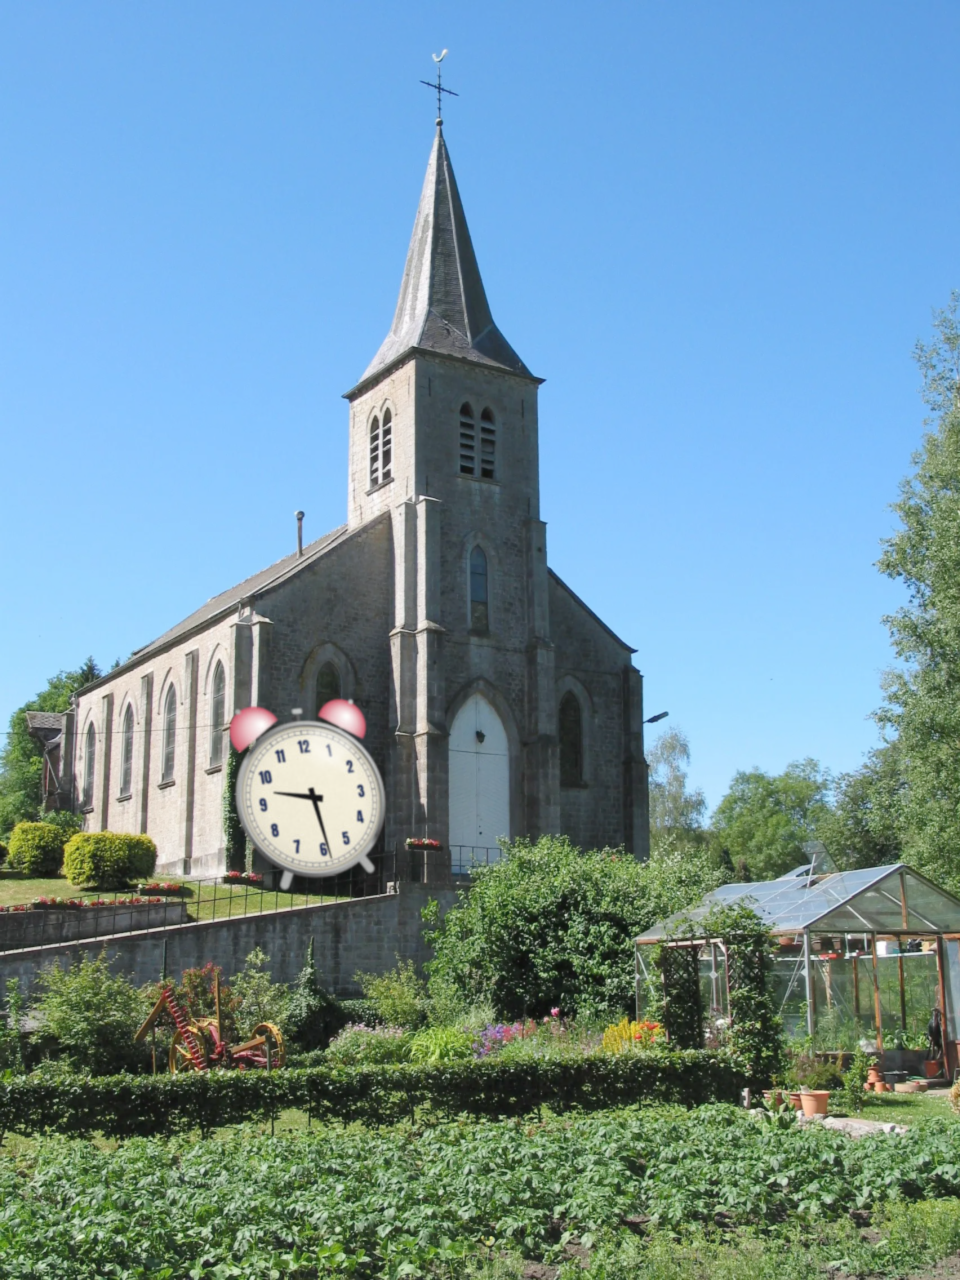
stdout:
9h29
